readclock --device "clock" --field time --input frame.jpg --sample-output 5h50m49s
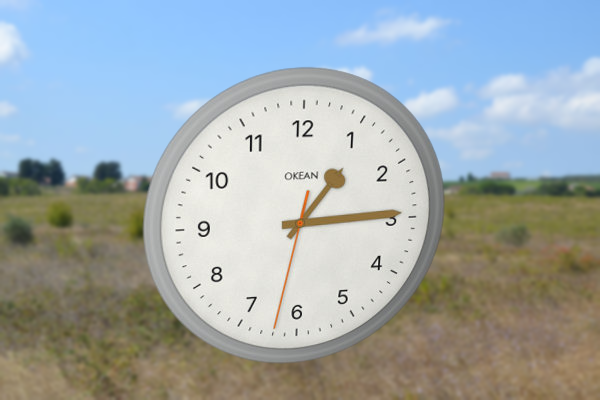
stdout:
1h14m32s
